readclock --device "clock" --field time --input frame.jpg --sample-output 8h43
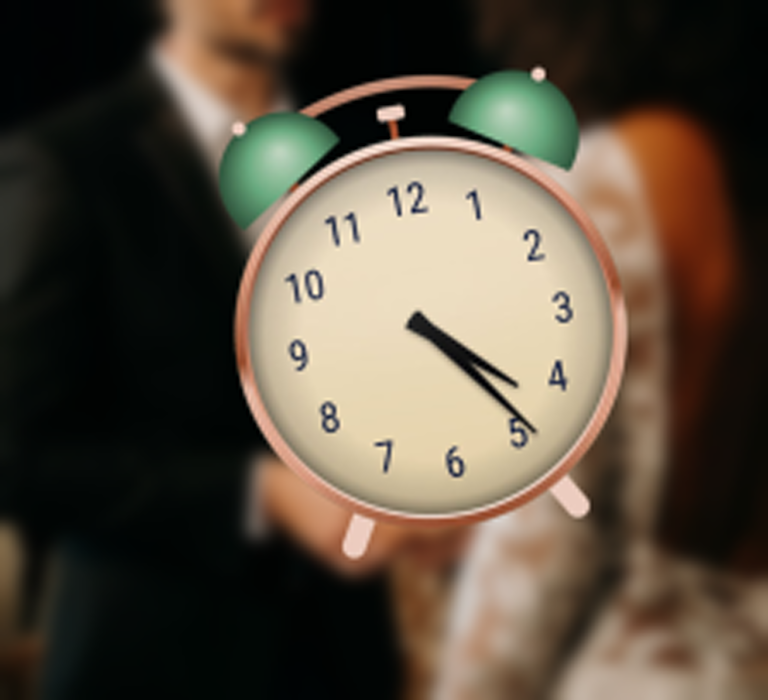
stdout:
4h24
